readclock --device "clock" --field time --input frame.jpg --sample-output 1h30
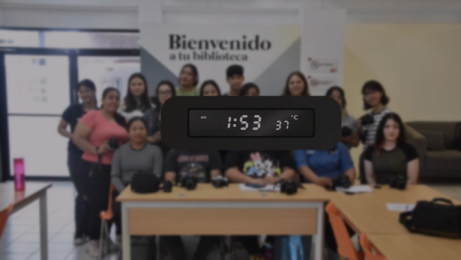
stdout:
1h53
